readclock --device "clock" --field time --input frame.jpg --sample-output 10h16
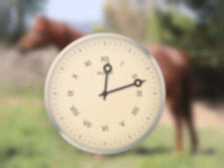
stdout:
12h12
